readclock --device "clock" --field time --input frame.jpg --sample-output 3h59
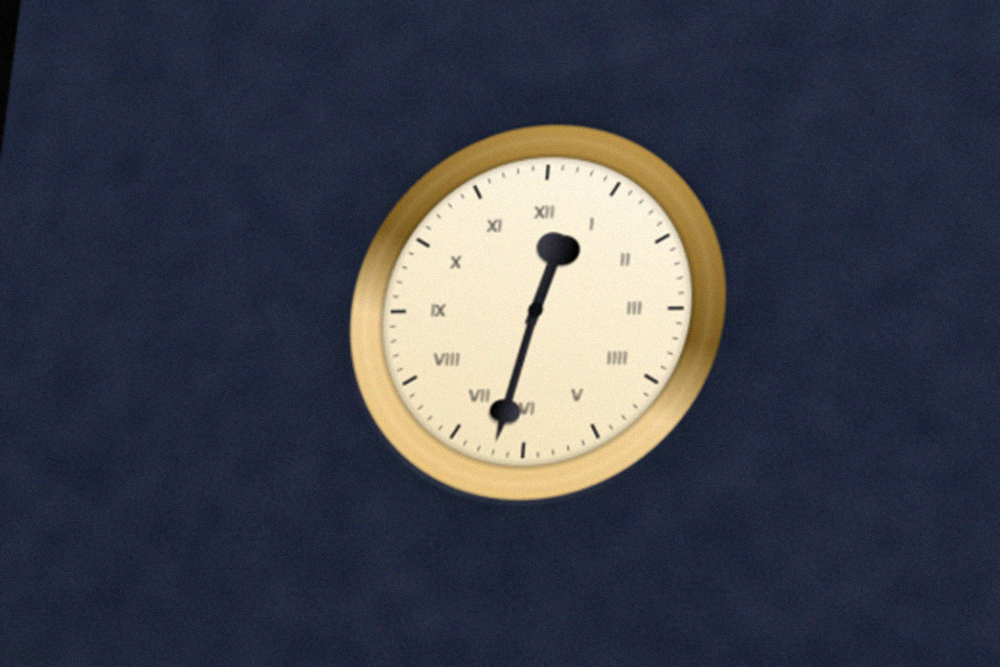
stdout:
12h32
